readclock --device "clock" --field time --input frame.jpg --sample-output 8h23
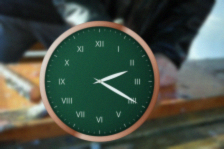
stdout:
2h20
